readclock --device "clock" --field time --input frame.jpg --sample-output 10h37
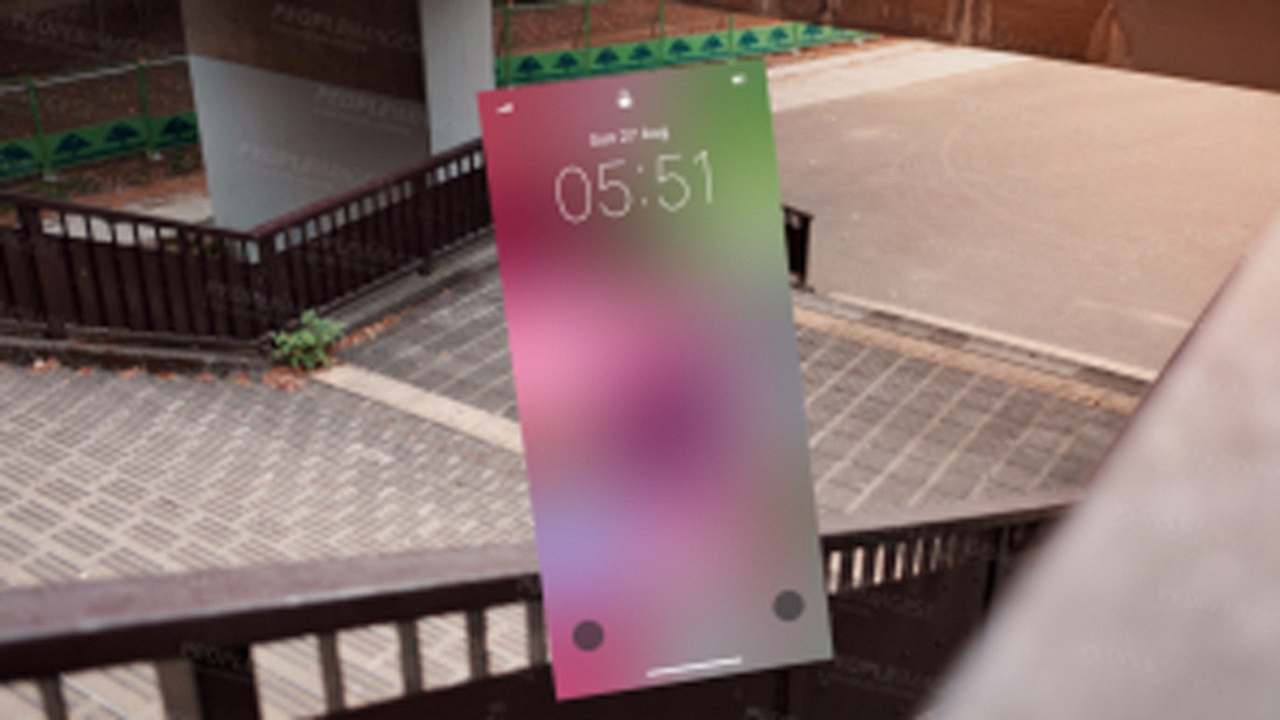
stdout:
5h51
